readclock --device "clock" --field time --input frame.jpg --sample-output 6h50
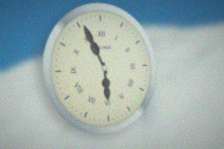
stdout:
5h56
